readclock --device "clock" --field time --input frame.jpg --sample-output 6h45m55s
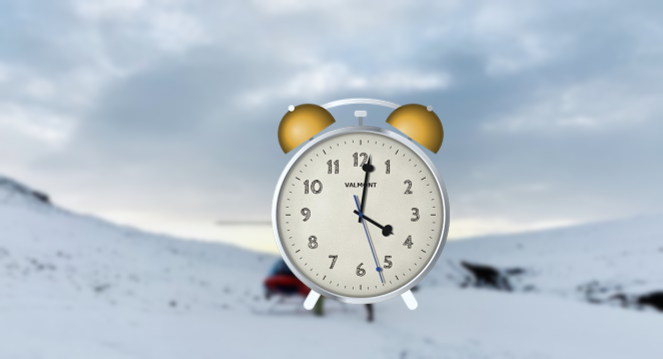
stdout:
4h01m27s
